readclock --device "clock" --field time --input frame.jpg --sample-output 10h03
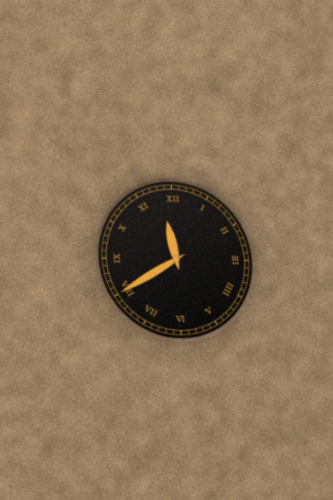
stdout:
11h40
